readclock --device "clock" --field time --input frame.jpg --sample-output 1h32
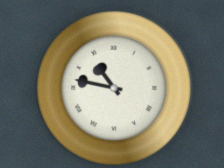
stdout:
10h47
